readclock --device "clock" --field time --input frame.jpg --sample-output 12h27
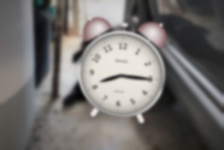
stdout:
8h15
